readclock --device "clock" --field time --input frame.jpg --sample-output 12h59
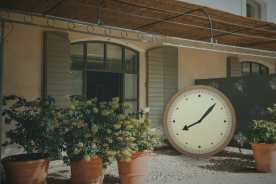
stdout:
8h07
